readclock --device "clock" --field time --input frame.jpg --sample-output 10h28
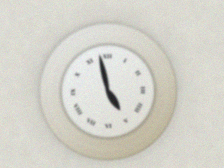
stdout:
4h58
